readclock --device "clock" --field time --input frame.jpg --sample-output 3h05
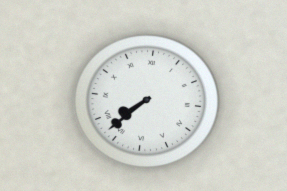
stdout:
7h37
